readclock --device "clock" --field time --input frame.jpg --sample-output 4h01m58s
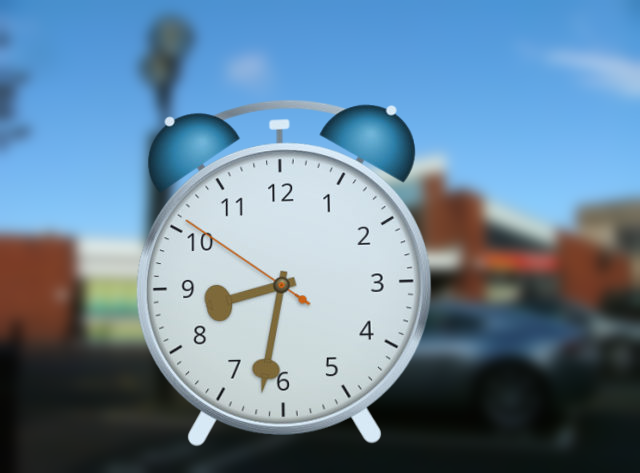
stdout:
8h31m51s
